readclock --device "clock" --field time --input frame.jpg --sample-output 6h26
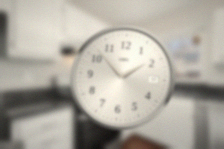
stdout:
1h52
